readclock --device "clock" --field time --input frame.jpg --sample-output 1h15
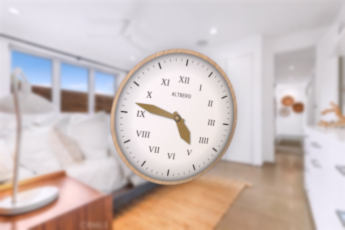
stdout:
4h47
